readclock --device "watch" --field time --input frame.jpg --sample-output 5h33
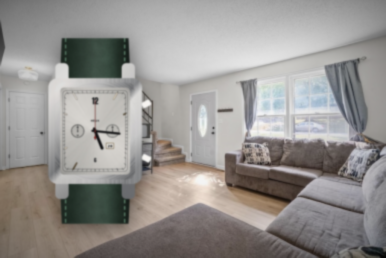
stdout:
5h16
